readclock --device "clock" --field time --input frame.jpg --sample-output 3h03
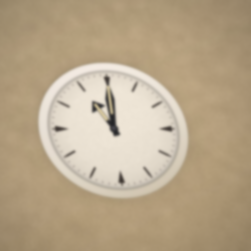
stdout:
11h00
